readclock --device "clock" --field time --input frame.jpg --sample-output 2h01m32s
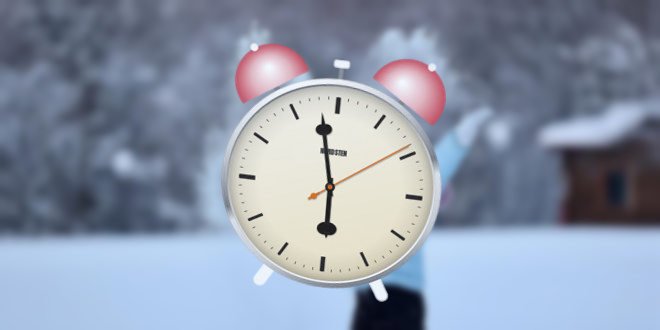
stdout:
5h58m09s
